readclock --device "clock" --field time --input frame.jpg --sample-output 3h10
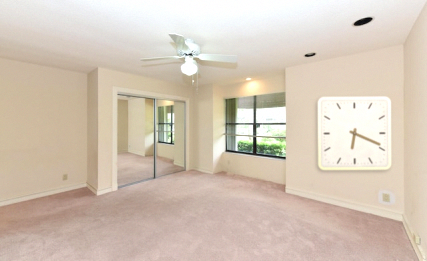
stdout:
6h19
